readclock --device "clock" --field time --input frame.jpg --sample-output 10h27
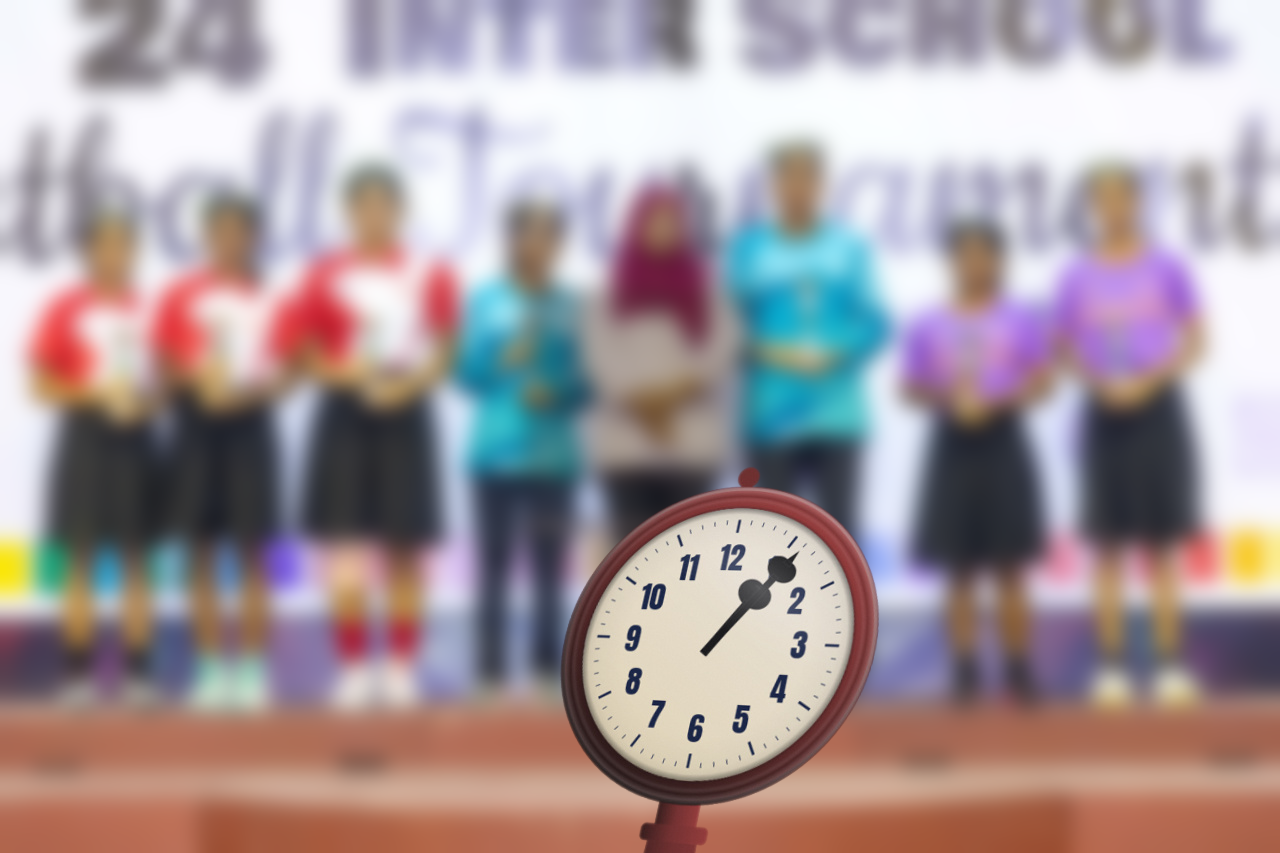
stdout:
1h06
